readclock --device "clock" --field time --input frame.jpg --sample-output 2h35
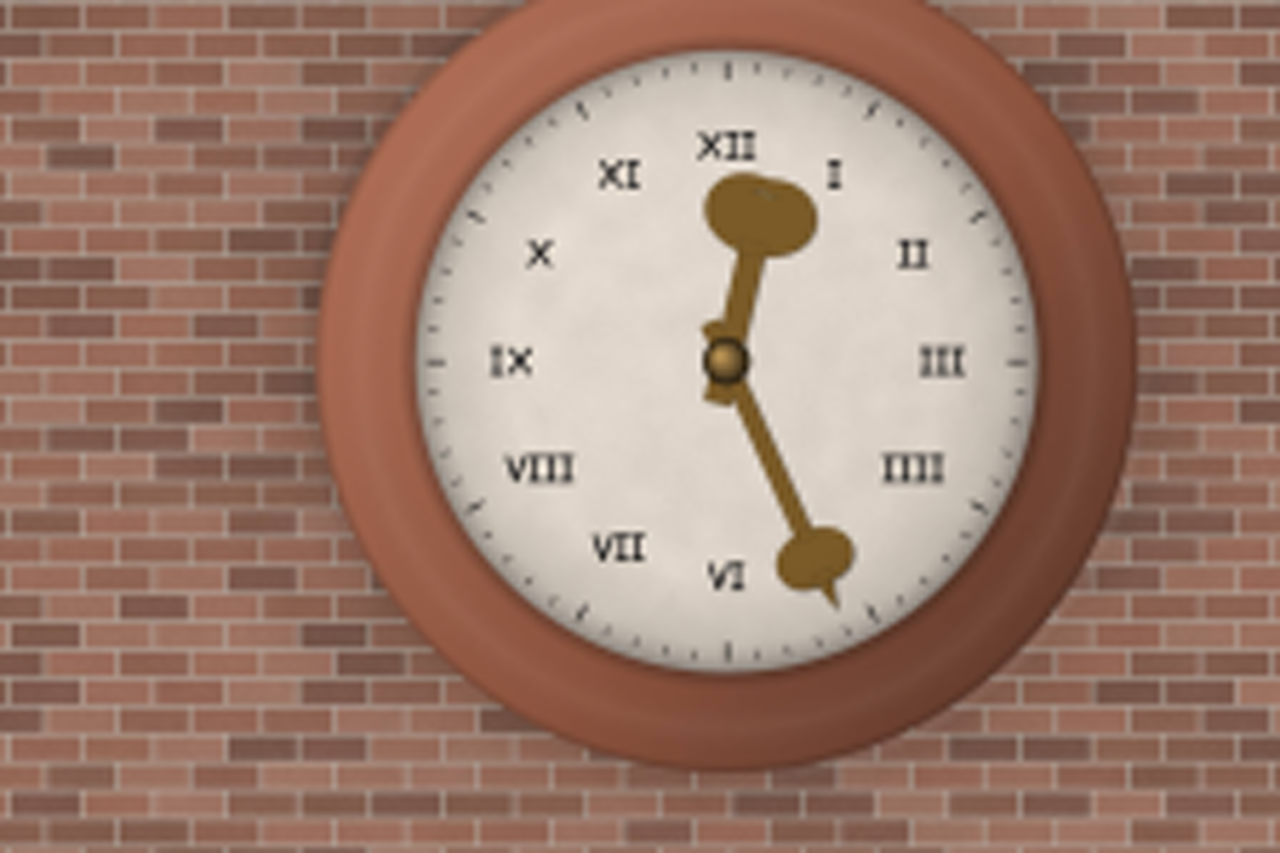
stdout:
12h26
